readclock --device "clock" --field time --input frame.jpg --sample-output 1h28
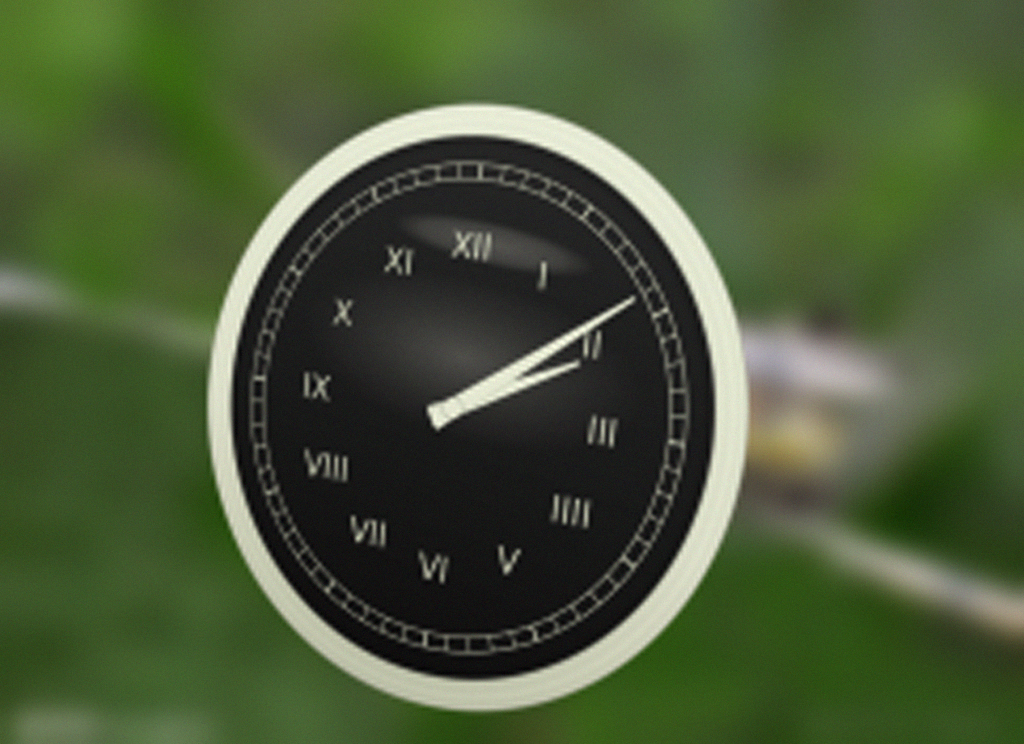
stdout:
2h09
